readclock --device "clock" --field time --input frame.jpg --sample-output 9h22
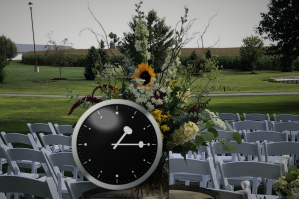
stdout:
1h15
